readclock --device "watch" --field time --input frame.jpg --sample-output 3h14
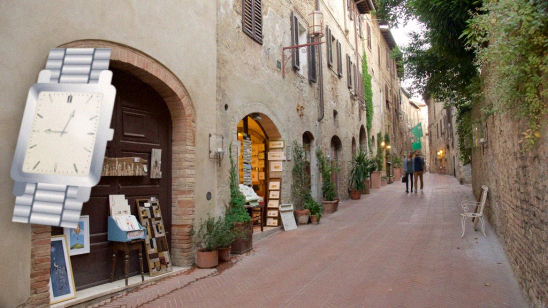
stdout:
9h03
